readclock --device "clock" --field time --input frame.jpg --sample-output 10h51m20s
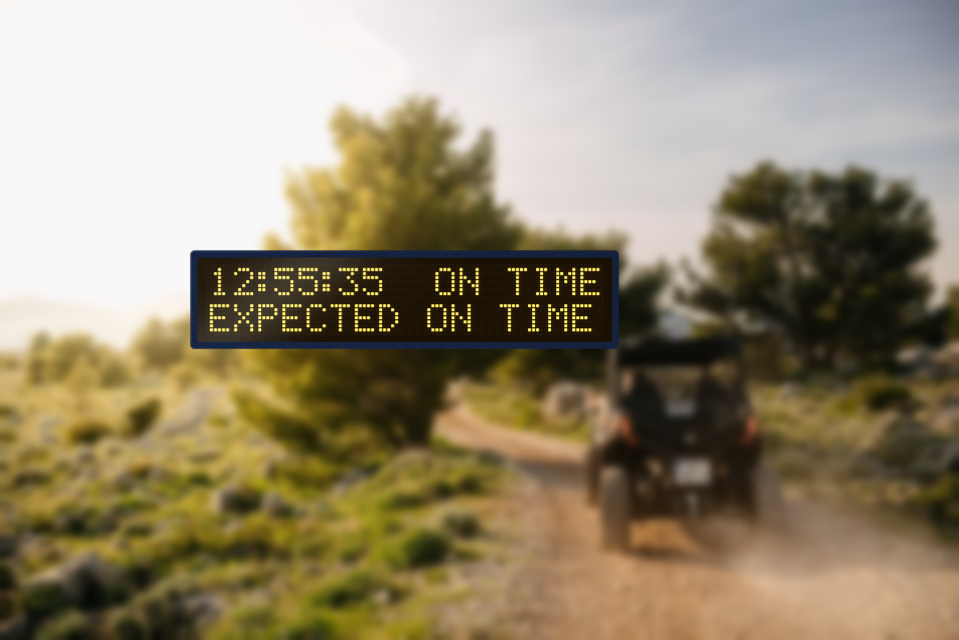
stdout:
12h55m35s
